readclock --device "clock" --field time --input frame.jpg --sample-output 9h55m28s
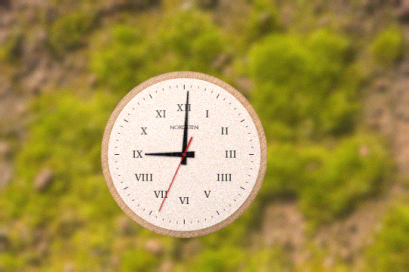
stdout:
9h00m34s
